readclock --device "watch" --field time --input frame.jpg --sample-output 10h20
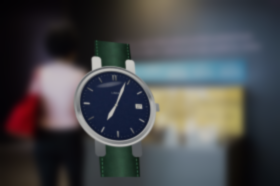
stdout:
7h04
